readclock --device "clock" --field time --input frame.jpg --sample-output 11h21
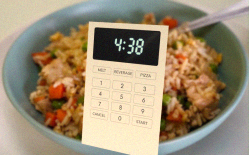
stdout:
4h38
